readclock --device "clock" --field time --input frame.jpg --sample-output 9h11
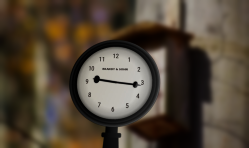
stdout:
9h16
